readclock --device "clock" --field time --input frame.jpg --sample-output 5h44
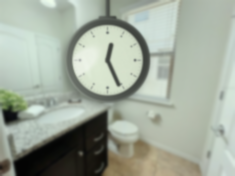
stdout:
12h26
